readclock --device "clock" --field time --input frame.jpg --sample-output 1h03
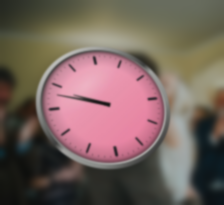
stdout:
9h48
